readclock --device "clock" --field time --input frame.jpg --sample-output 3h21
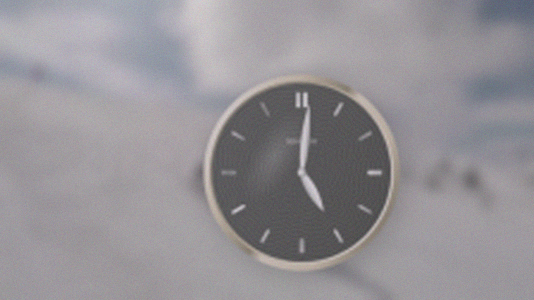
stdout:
5h01
